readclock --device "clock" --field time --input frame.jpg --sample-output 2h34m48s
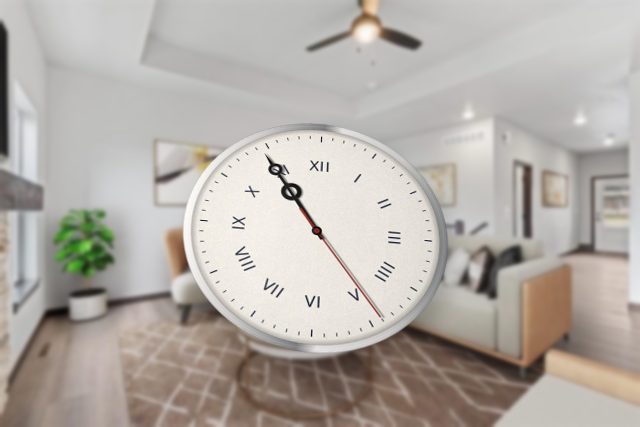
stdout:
10h54m24s
